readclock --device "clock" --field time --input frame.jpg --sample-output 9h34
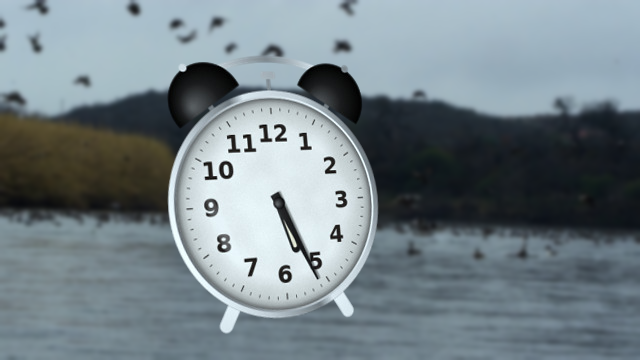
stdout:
5h26
